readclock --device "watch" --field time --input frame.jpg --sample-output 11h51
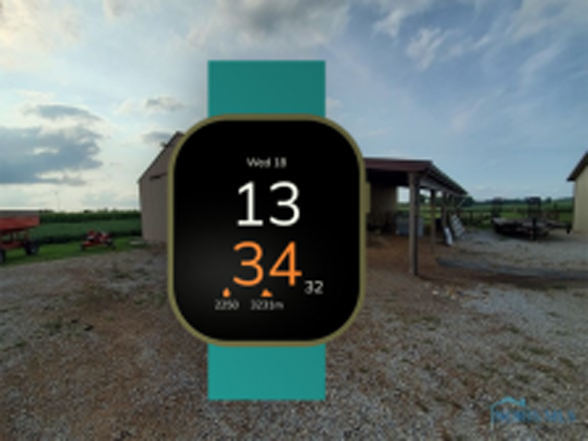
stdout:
13h34
